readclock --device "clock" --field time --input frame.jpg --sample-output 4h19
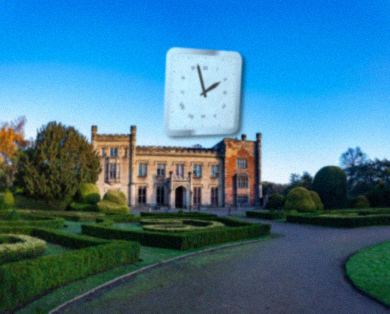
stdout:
1h57
